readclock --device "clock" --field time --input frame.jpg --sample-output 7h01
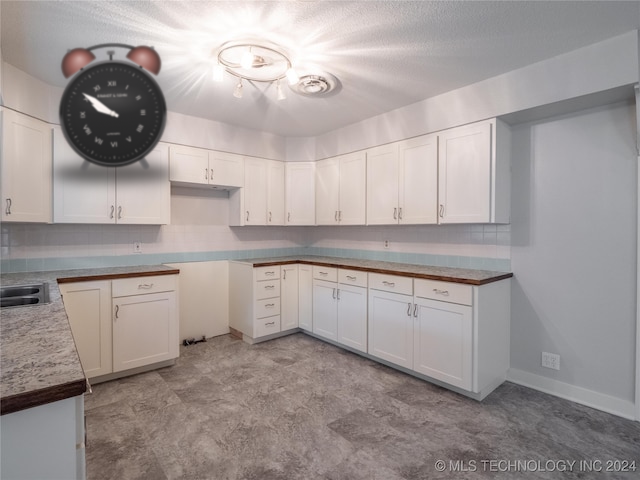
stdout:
9h51
